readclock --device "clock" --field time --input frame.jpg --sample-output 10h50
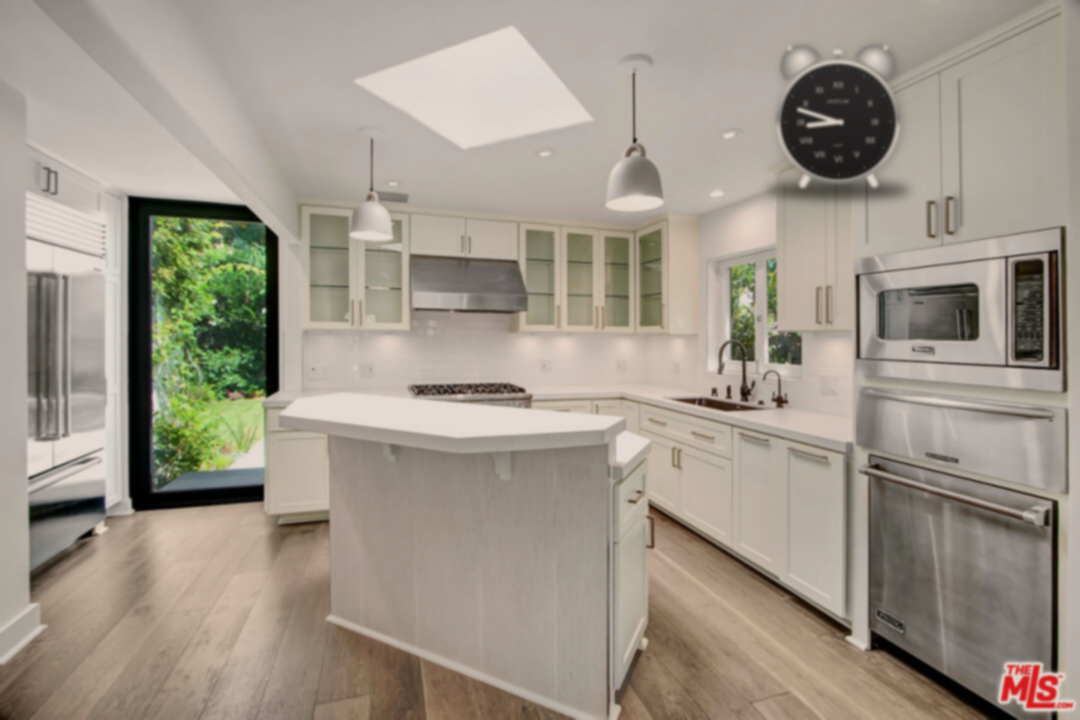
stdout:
8h48
